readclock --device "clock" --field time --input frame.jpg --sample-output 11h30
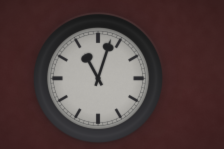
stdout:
11h03
